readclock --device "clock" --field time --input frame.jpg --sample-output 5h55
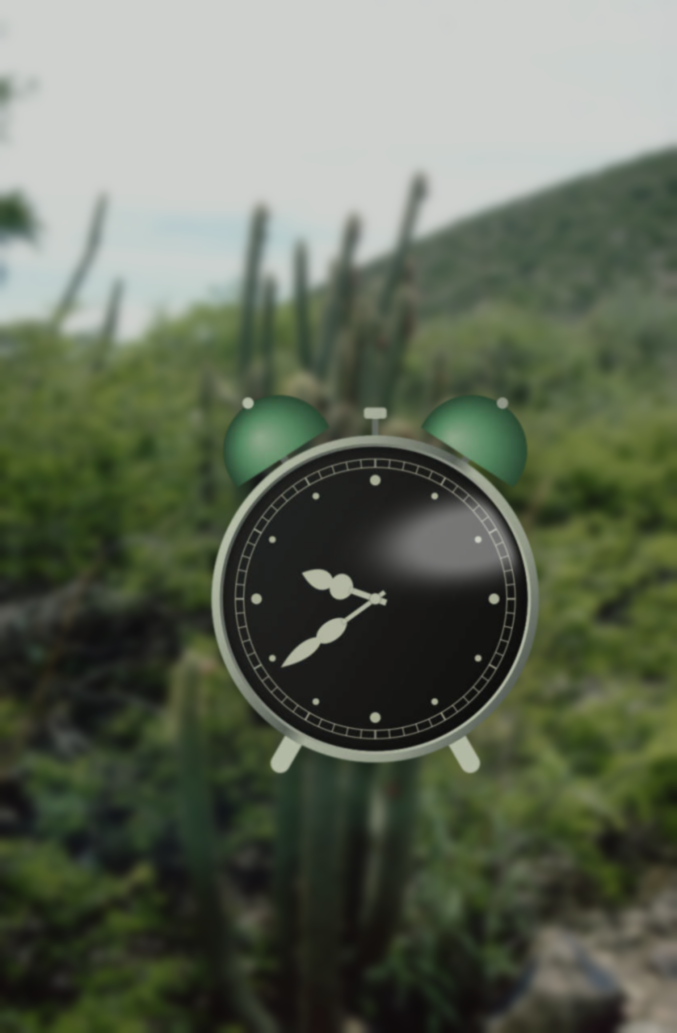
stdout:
9h39
